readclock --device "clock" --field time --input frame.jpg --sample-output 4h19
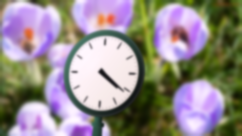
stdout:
4h21
